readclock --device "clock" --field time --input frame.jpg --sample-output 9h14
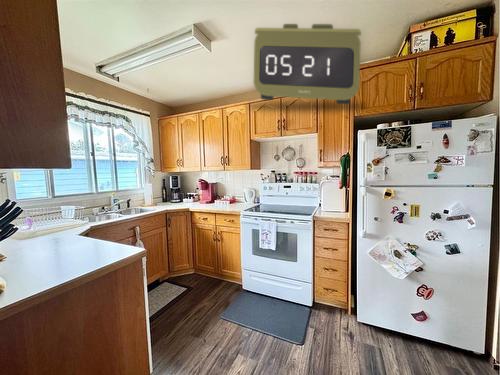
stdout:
5h21
